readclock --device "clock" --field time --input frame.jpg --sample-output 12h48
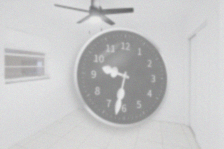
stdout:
9h32
